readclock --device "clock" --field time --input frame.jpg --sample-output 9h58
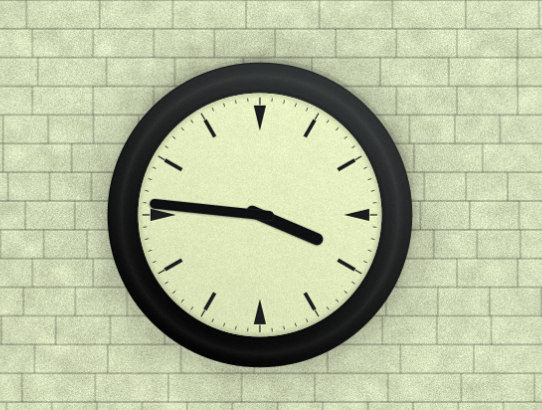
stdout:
3h46
